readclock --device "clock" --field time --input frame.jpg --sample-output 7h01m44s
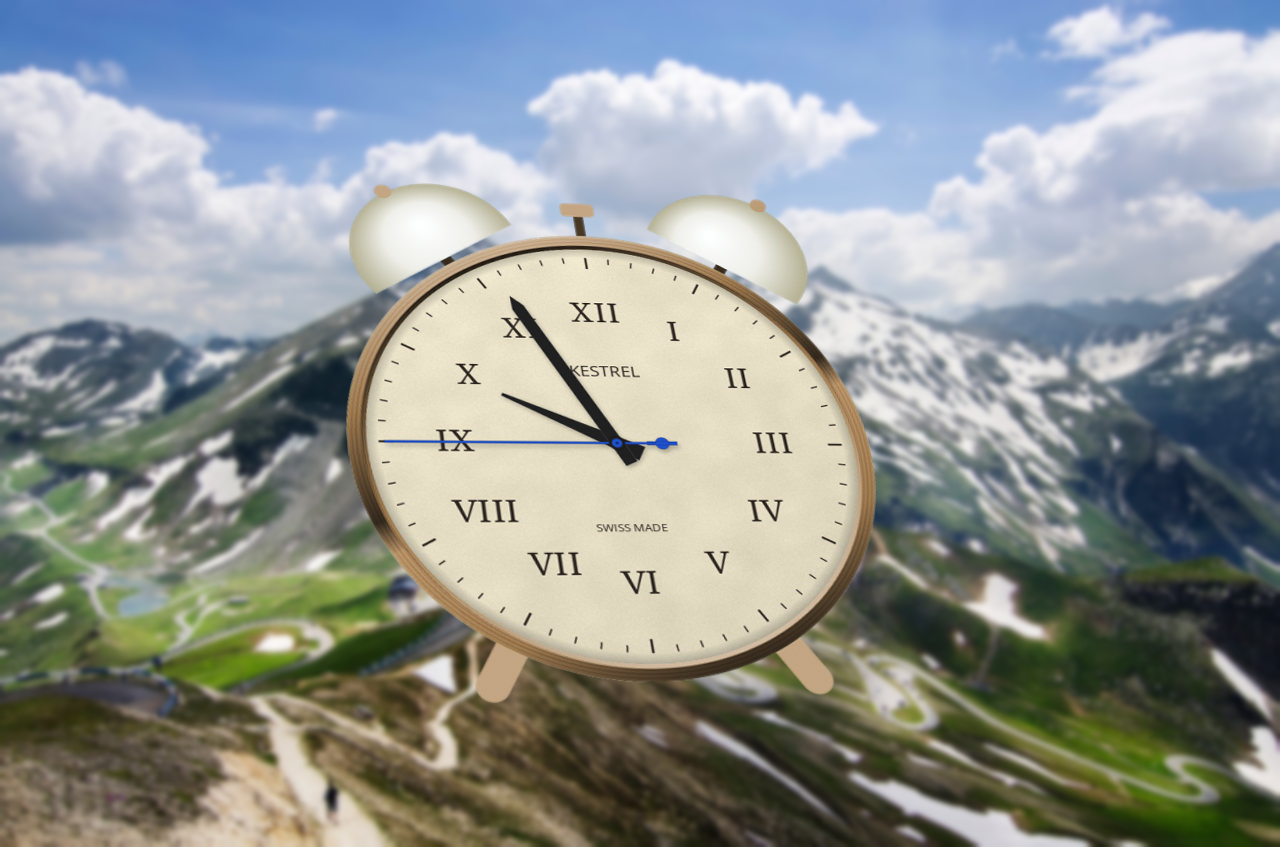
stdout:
9h55m45s
